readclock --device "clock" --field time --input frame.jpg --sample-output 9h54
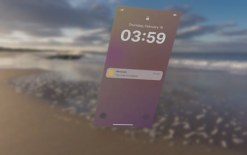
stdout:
3h59
